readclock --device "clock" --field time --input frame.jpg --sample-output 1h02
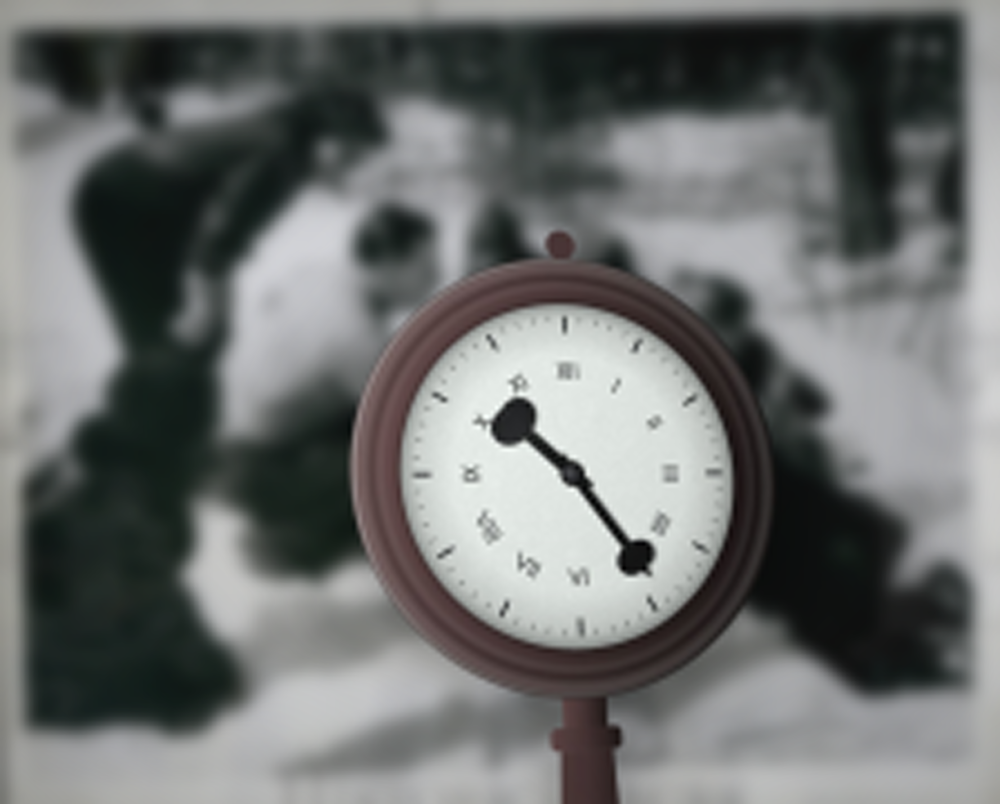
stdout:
10h24
